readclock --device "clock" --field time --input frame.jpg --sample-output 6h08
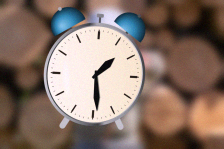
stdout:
1h29
